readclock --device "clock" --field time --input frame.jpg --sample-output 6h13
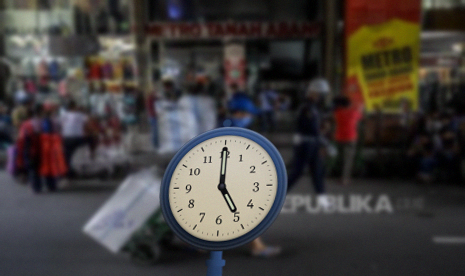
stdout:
5h00
